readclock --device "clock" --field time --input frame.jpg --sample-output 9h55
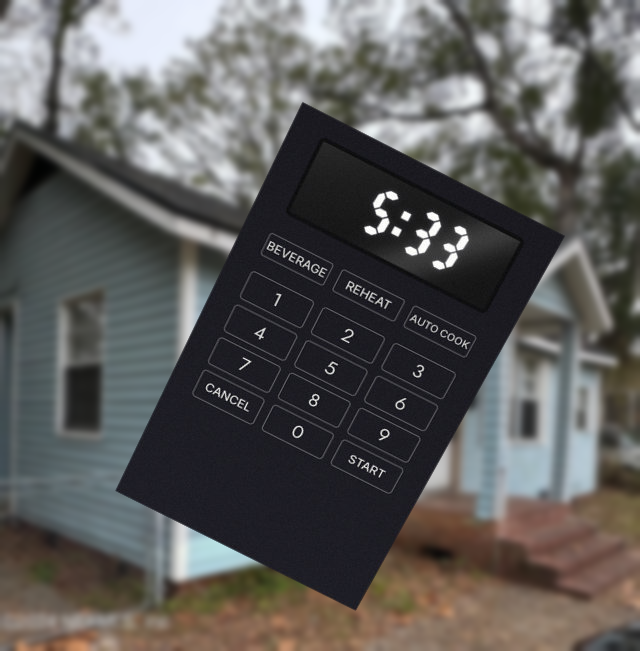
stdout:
5h33
